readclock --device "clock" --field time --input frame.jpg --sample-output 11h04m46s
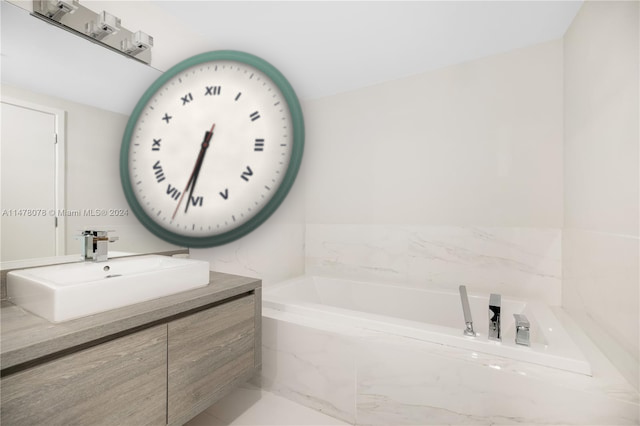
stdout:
6h31m33s
